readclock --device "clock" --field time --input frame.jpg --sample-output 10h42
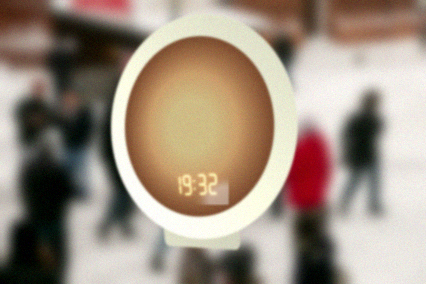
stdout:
19h32
